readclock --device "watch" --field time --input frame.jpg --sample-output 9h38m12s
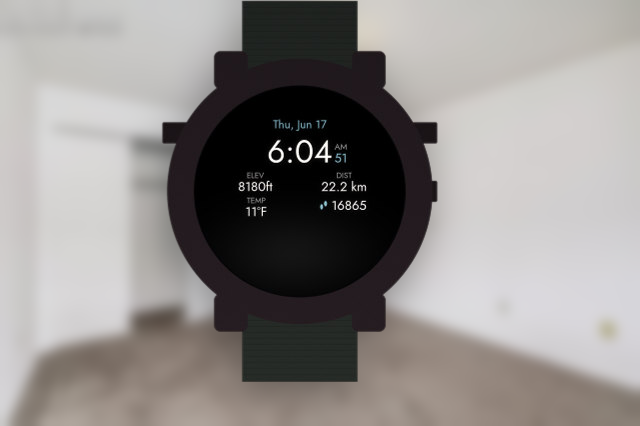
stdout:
6h04m51s
